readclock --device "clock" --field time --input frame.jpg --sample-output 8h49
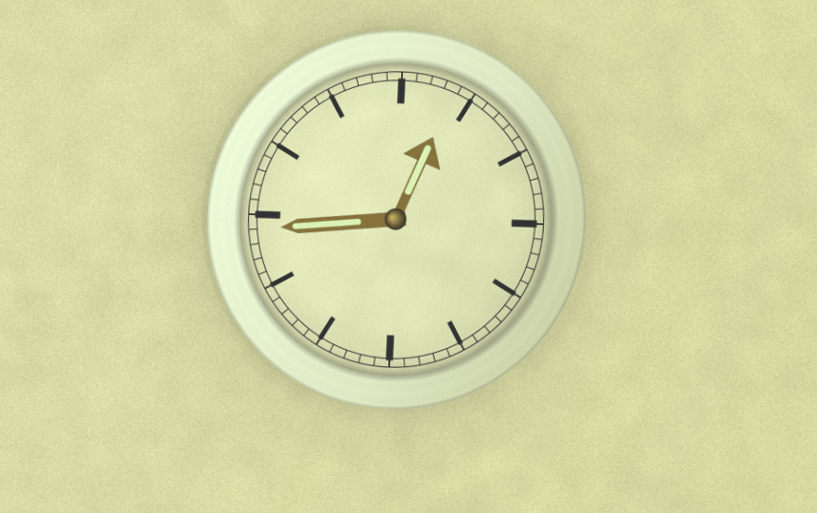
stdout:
12h44
